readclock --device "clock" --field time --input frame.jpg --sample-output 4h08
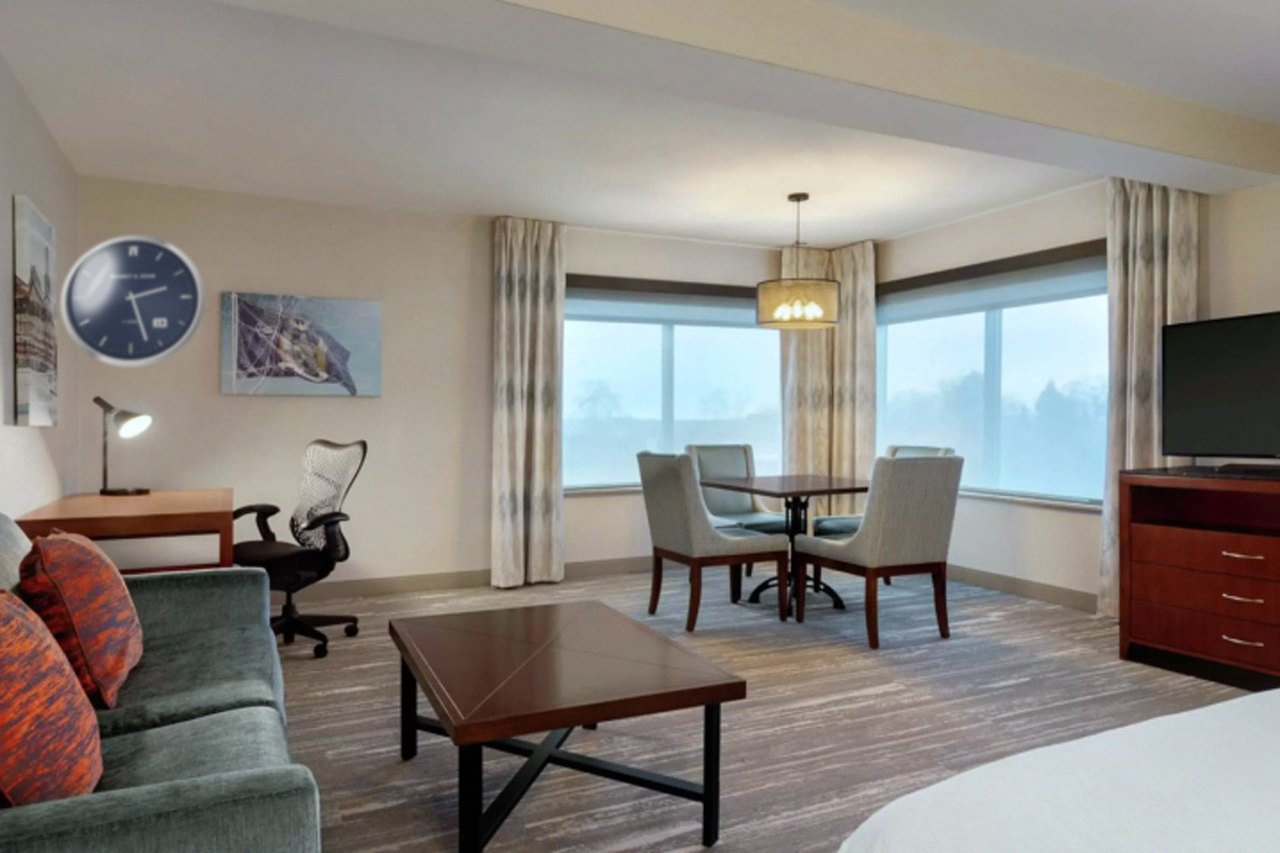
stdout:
2h27
